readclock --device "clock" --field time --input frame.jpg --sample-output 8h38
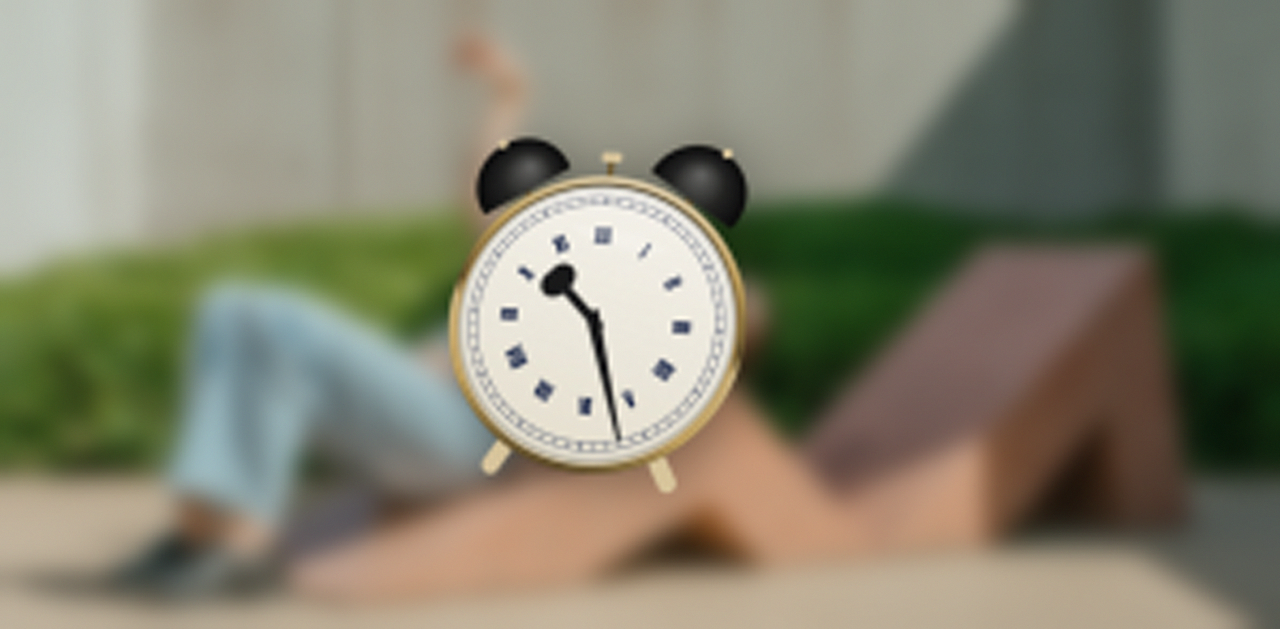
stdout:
10h27
